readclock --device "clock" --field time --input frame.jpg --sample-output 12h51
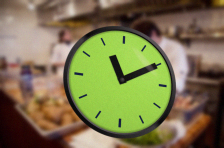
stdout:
11h10
